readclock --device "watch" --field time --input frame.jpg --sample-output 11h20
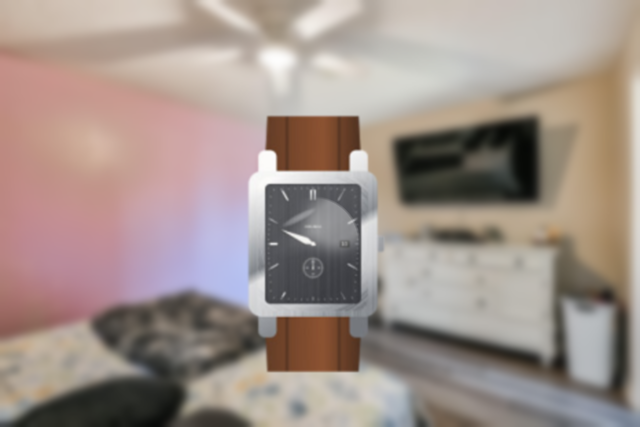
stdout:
9h49
